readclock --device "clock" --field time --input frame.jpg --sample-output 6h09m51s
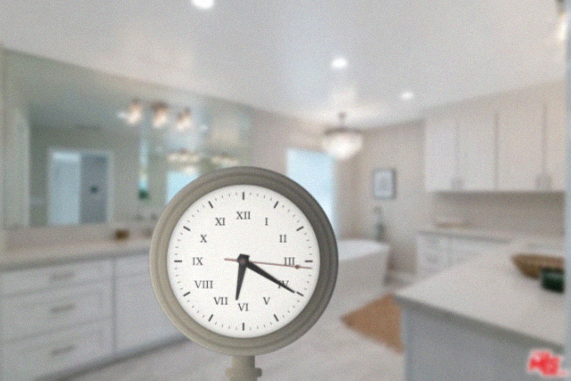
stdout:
6h20m16s
